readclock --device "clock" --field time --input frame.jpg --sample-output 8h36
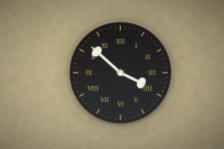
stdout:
3h52
